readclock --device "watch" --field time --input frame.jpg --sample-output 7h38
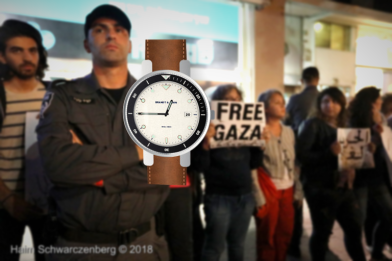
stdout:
12h45
